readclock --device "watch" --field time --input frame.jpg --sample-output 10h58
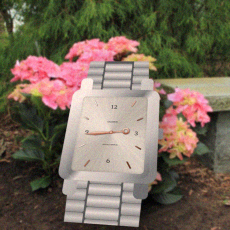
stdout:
2h44
